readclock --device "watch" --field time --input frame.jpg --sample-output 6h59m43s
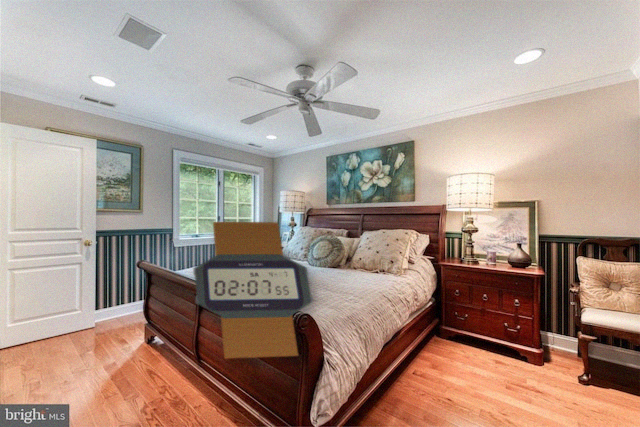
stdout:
2h07m55s
